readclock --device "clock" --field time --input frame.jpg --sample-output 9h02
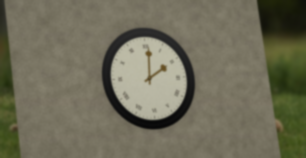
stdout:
2h01
